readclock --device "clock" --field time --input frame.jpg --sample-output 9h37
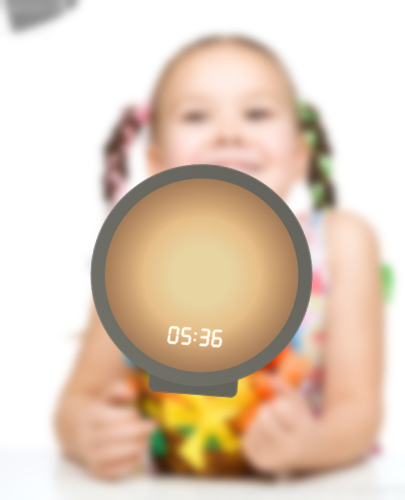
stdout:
5h36
